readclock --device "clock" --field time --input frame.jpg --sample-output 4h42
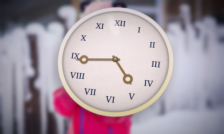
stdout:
4h44
